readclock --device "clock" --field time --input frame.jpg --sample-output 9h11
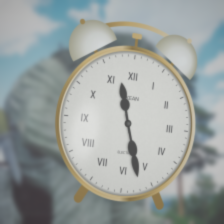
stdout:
11h27
